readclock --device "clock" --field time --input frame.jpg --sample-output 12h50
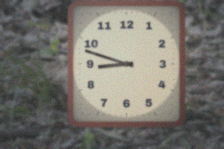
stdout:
8h48
